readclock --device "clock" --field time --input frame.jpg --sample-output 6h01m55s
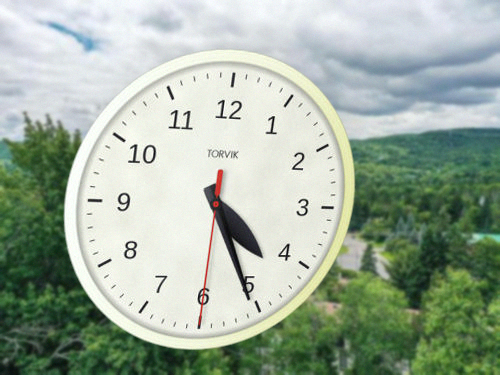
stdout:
4h25m30s
